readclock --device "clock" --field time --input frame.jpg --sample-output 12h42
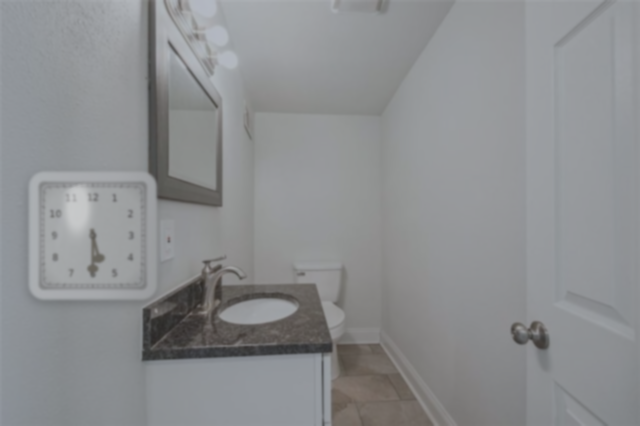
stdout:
5h30
